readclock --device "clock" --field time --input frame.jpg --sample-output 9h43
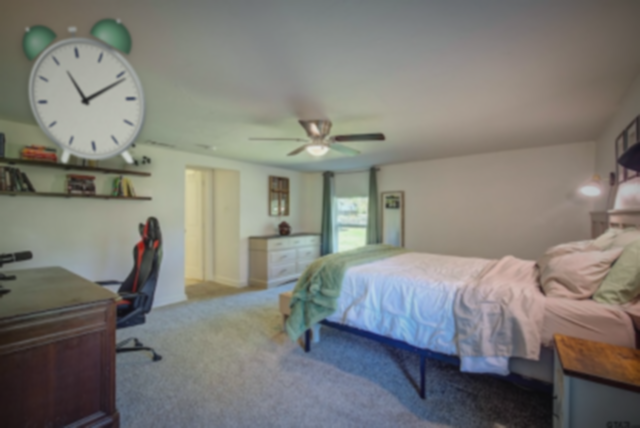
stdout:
11h11
